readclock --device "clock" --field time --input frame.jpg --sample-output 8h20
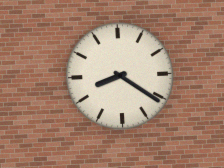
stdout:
8h21
